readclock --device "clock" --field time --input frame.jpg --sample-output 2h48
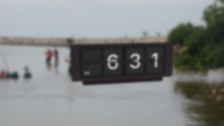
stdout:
6h31
